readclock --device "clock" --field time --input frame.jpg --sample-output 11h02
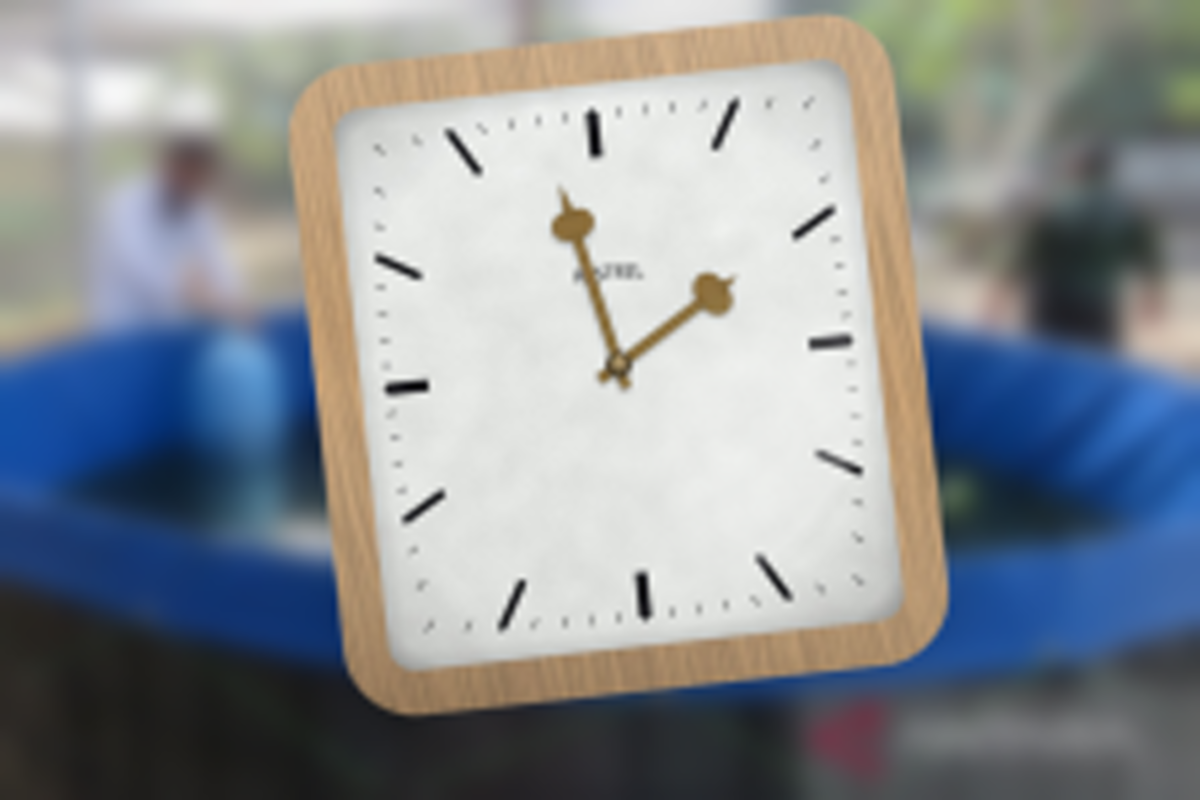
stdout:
1h58
